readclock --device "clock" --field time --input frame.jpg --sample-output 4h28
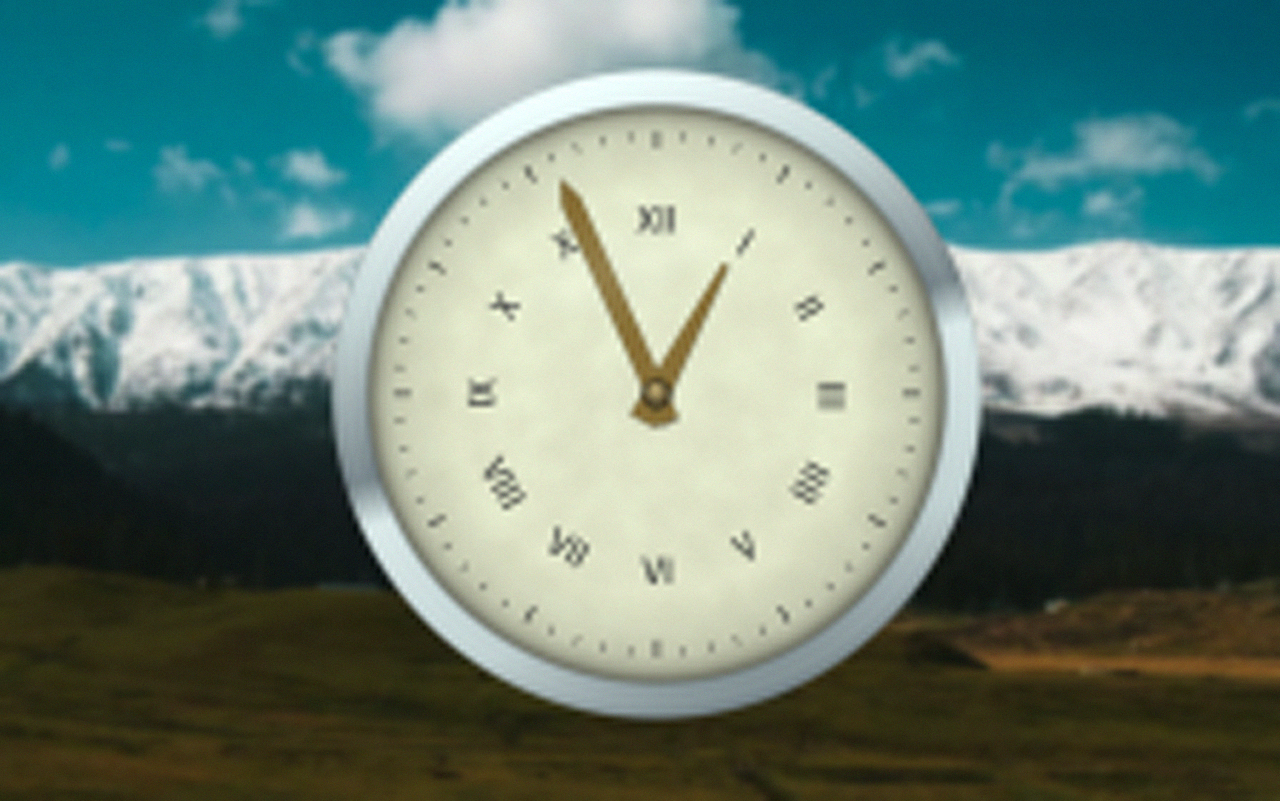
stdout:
12h56
